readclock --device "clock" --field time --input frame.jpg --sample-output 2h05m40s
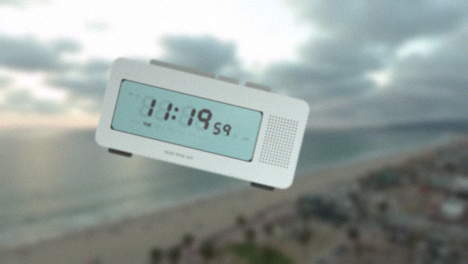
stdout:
11h19m59s
